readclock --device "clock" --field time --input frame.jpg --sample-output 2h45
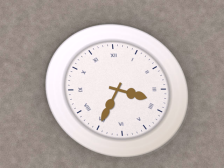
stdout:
3h35
